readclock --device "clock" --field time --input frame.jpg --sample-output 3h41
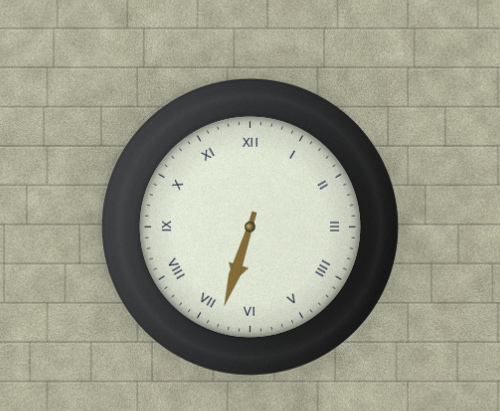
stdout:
6h33
